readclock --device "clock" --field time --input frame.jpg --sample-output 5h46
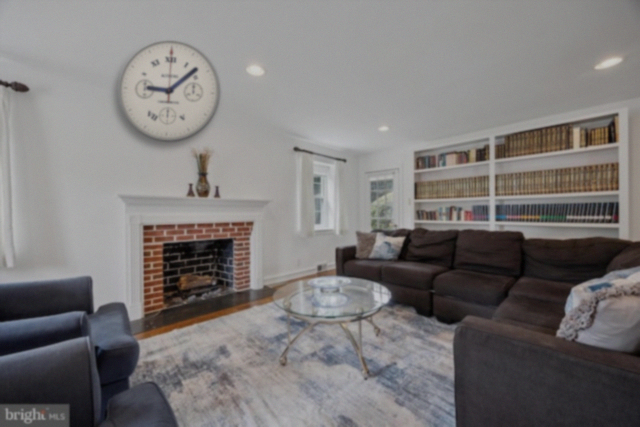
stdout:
9h08
